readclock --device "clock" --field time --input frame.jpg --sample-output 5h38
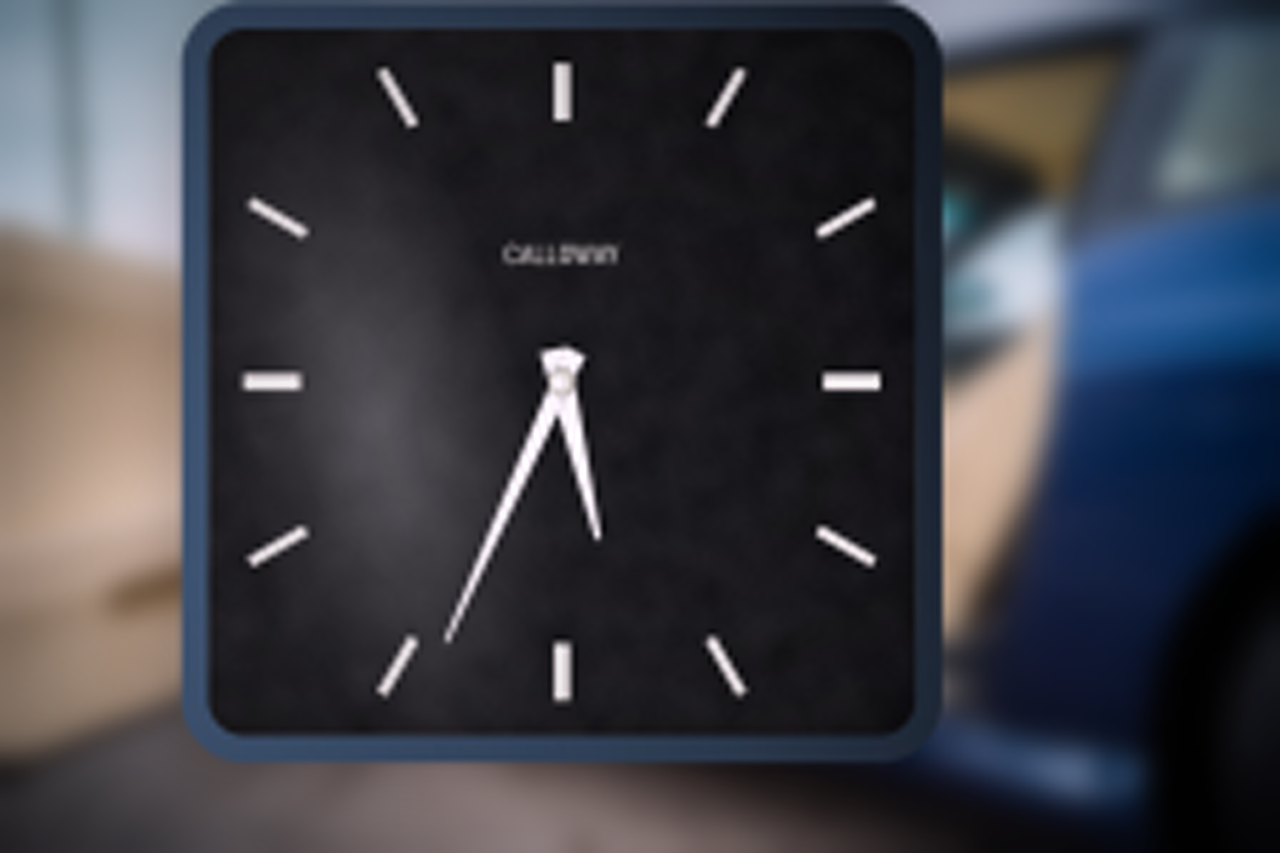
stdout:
5h34
